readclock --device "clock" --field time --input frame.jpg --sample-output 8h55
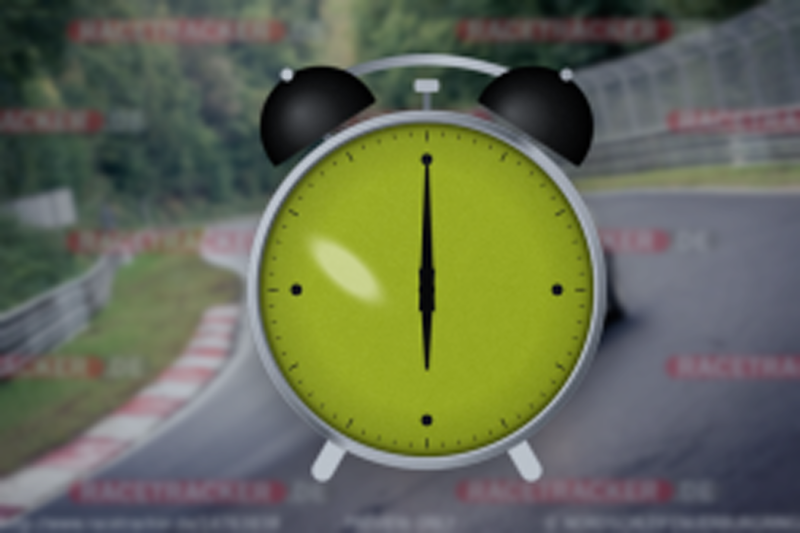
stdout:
6h00
